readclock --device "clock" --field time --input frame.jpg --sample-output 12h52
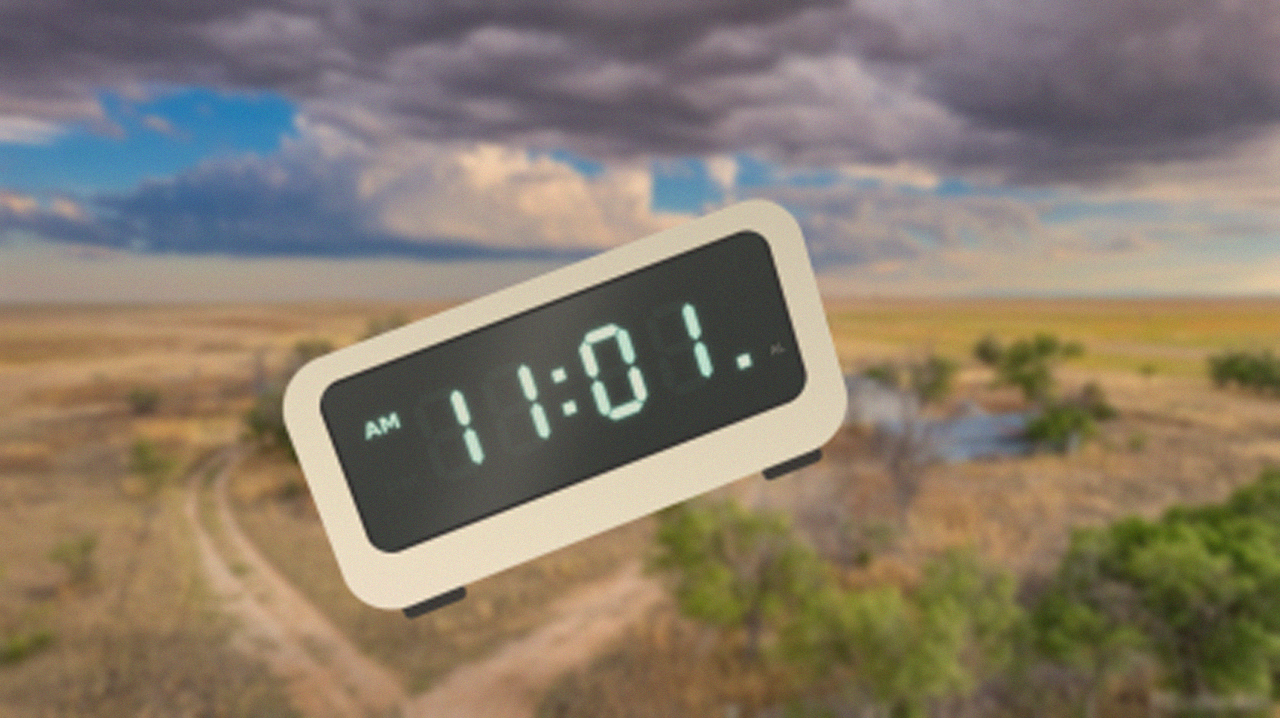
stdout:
11h01
